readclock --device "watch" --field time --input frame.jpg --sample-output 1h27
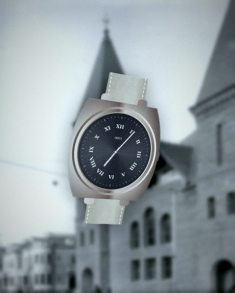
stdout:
7h06
